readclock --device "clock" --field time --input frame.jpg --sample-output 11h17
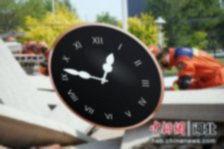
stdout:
12h47
